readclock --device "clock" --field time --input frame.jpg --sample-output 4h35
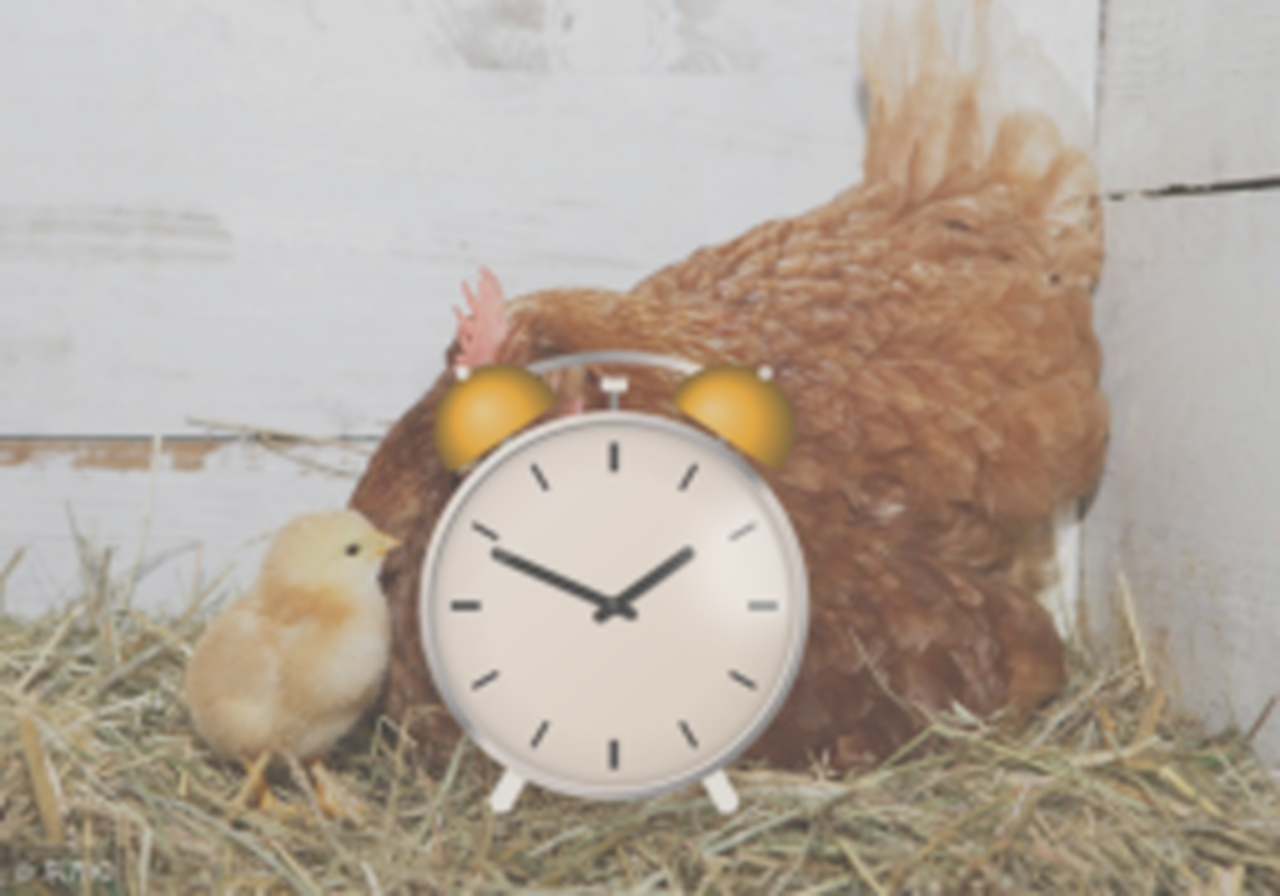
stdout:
1h49
